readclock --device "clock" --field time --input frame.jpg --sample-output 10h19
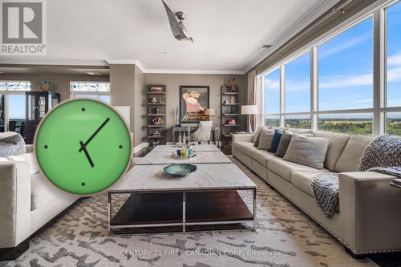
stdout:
5h07
